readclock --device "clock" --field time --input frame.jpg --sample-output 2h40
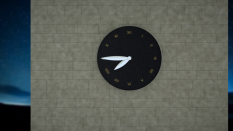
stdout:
7h45
